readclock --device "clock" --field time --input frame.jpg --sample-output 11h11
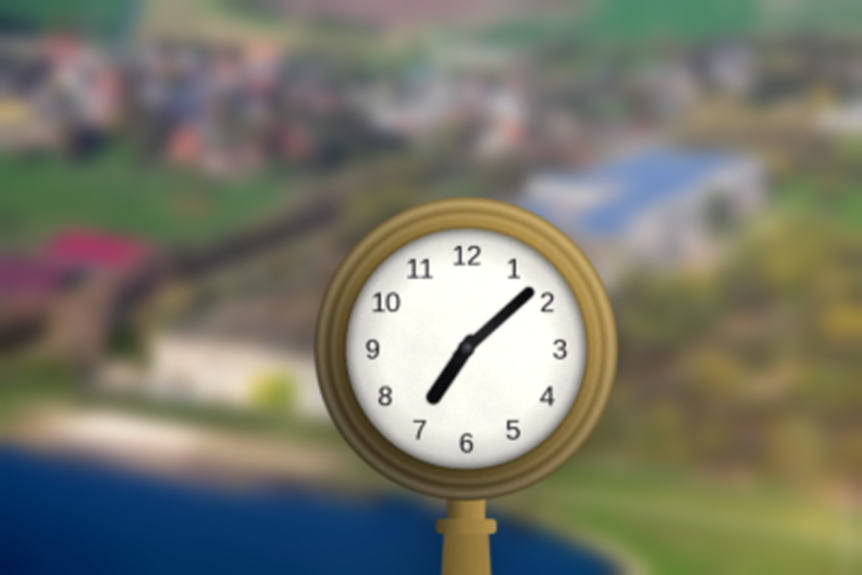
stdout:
7h08
